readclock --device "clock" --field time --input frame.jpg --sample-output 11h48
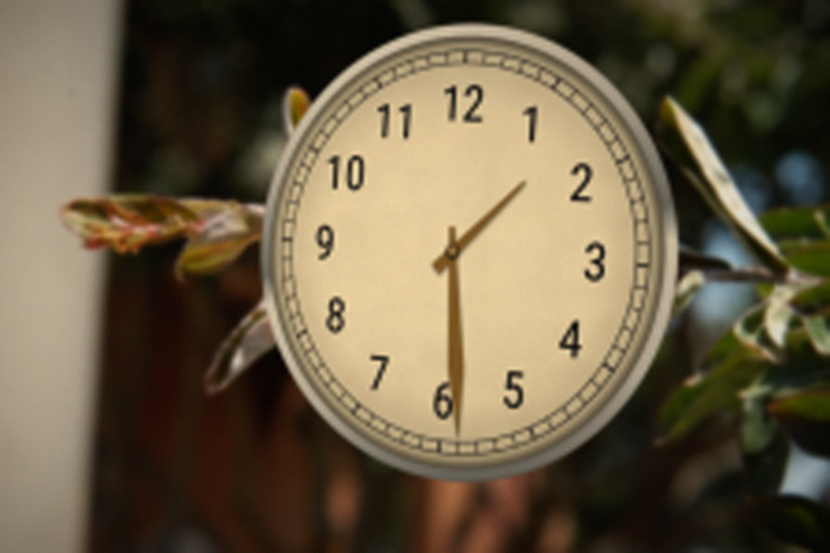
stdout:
1h29
